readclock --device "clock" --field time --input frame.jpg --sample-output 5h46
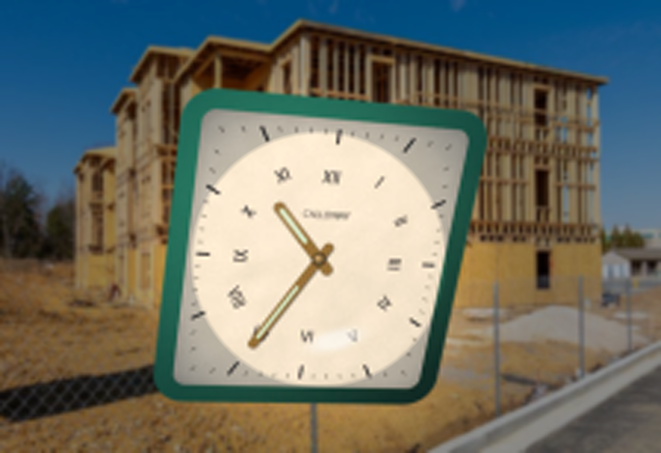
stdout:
10h35
